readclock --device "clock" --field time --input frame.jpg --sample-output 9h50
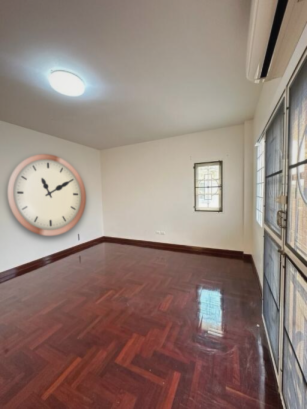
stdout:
11h10
